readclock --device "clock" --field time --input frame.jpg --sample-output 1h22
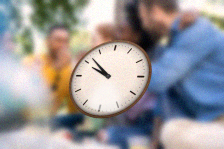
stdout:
9h52
